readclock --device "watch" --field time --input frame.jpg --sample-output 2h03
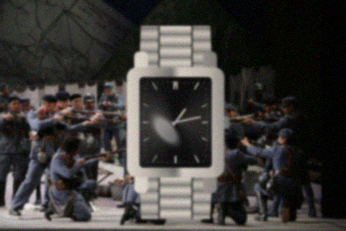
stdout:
1h13
